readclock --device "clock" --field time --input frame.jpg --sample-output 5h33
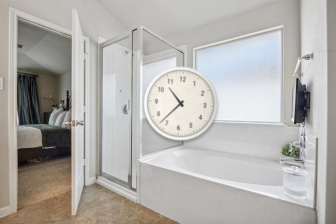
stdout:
10h37
